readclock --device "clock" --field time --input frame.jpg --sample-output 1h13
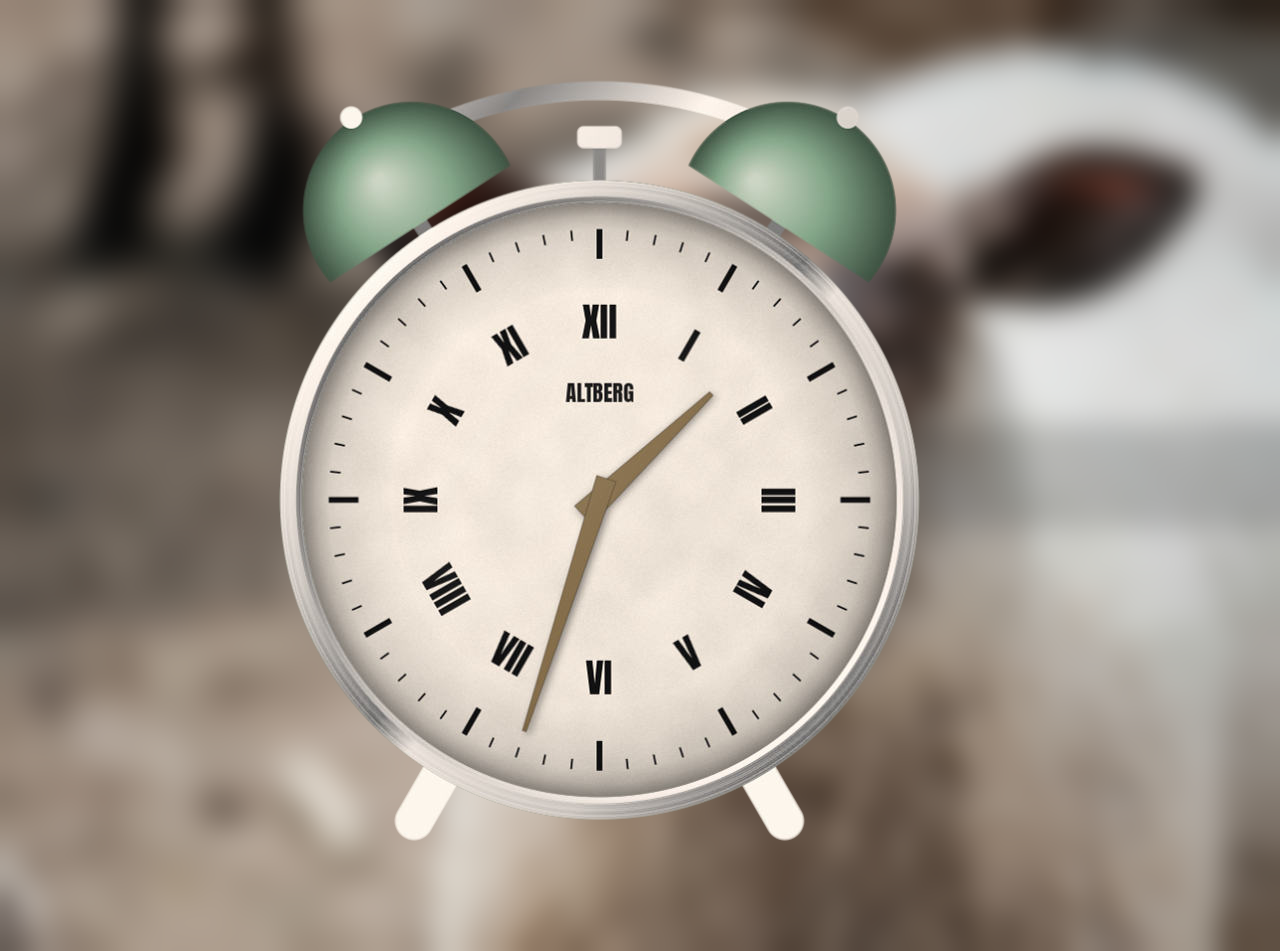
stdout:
1h33
